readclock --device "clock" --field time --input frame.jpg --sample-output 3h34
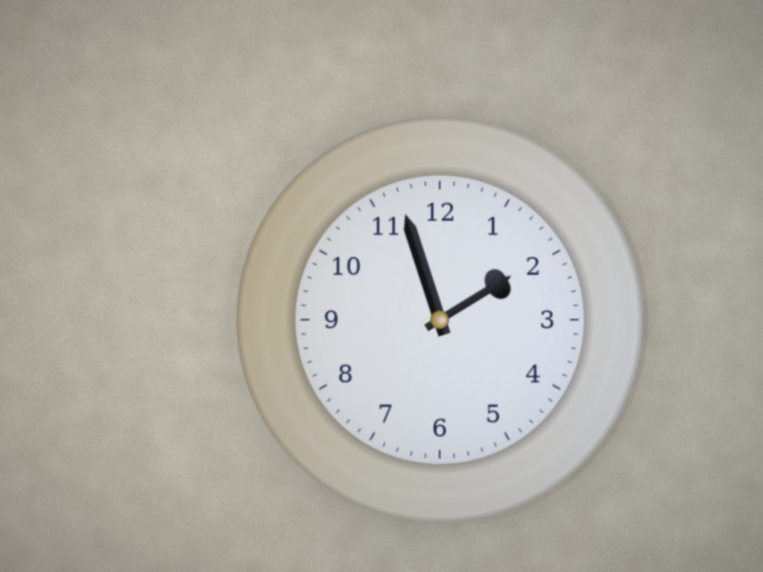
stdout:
1h57
